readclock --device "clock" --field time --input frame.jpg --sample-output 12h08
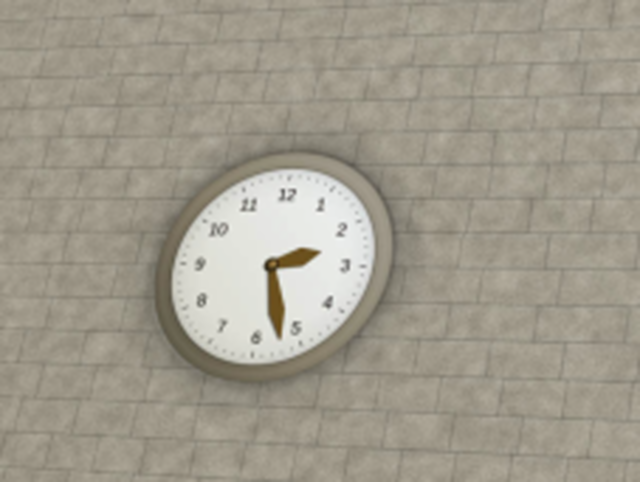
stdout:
2h27
